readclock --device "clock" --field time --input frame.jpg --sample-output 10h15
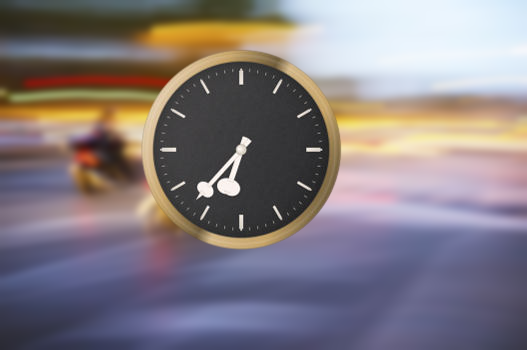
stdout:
6h37
